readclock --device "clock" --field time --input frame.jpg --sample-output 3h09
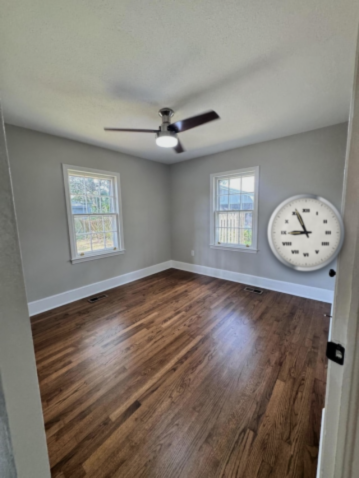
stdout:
8h56
